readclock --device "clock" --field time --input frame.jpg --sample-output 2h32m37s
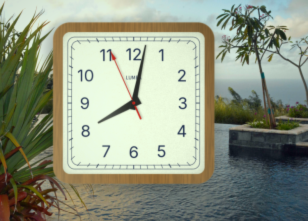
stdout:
8h01m56s
